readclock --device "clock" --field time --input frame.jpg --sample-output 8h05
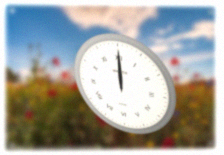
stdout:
12h00
